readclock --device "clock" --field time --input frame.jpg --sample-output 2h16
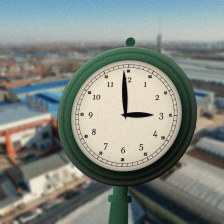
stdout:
2h59
